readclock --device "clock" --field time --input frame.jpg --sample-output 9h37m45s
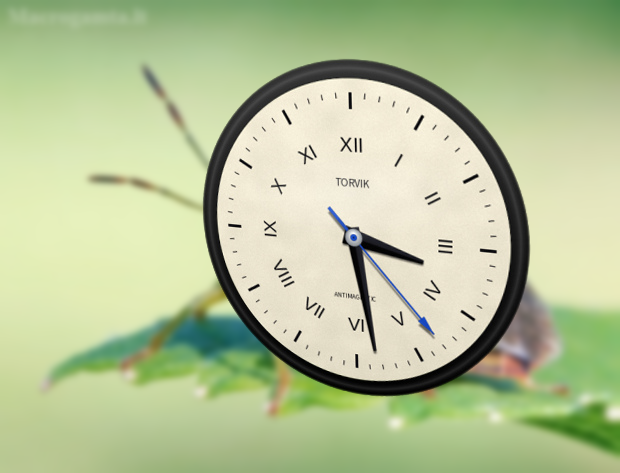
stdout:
3h28m23s
